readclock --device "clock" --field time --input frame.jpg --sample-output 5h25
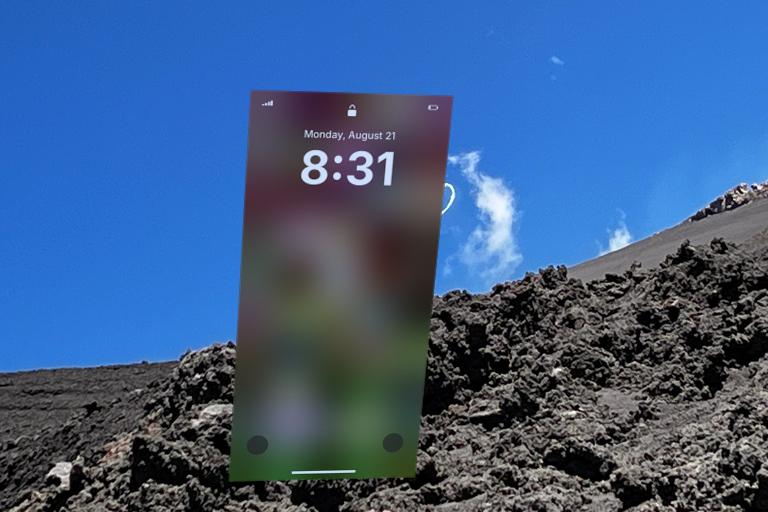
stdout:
8h31
